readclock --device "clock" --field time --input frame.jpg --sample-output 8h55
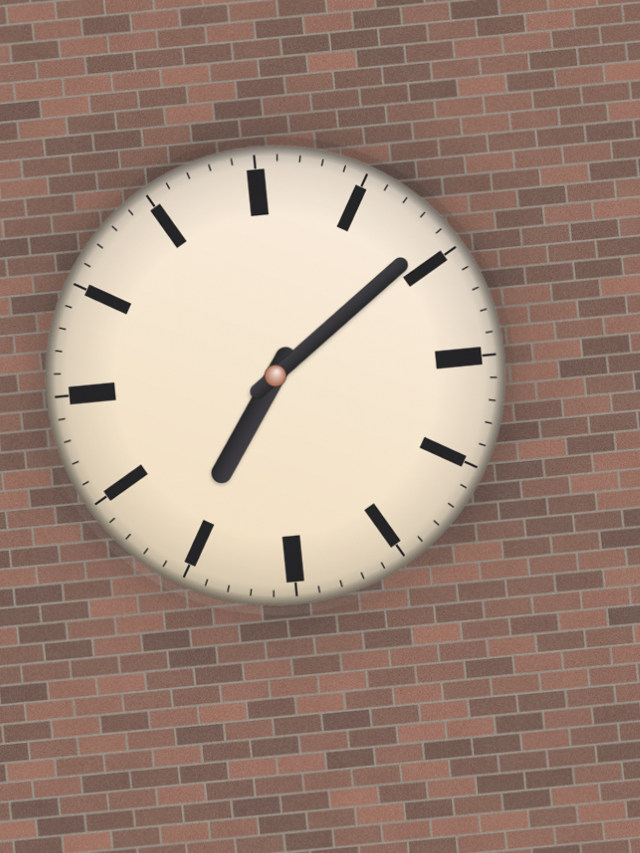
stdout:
7h09
